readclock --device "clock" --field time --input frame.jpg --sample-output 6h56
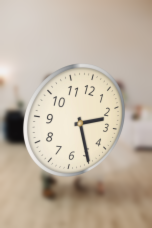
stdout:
2h25
